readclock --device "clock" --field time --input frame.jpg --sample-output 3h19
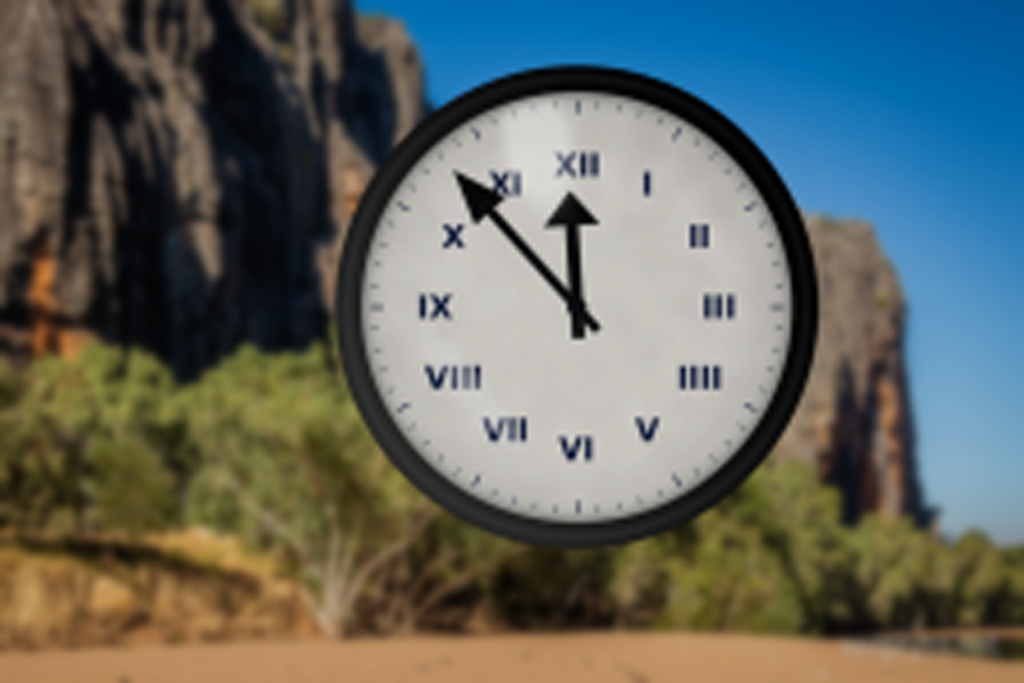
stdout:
11h53
